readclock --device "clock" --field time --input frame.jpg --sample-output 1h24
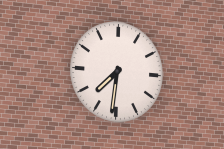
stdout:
7h31
